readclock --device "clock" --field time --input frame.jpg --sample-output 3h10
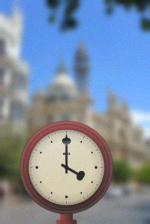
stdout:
4h00
